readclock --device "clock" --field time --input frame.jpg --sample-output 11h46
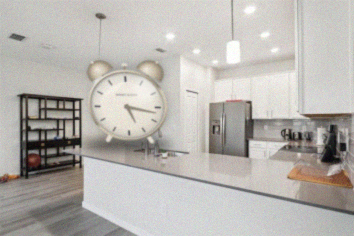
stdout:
5h17
